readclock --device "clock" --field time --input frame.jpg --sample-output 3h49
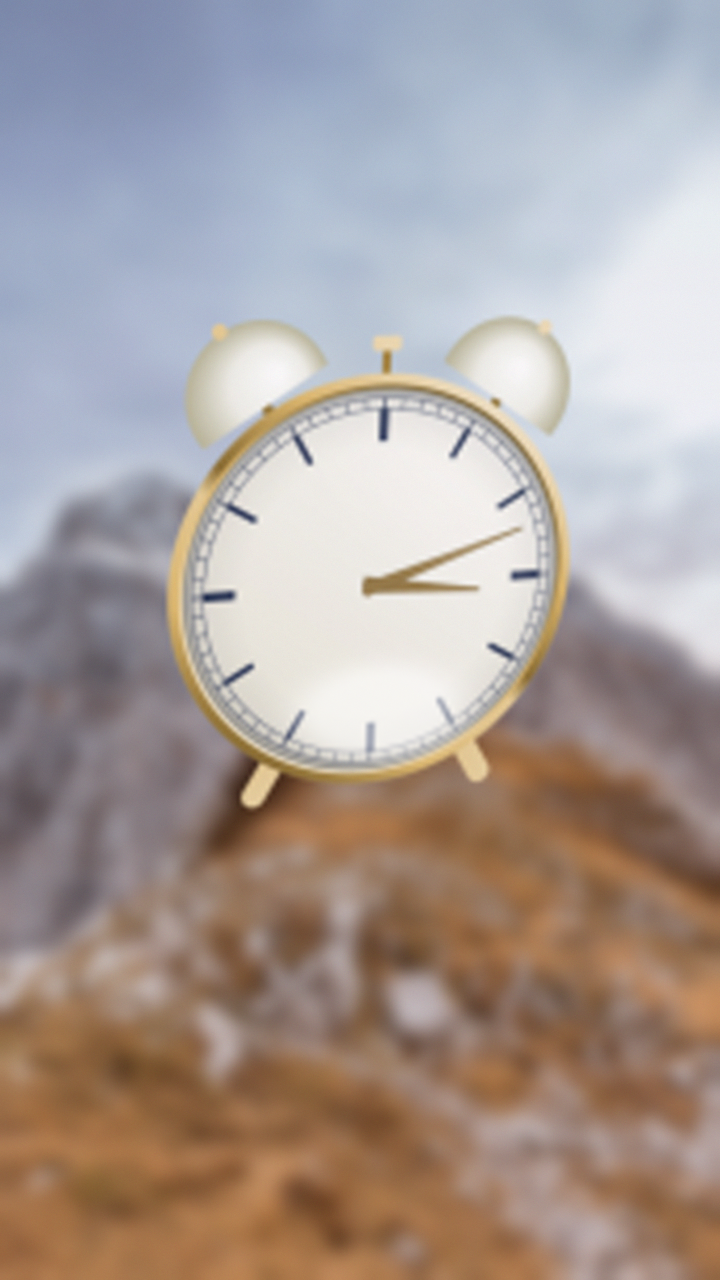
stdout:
3h12
